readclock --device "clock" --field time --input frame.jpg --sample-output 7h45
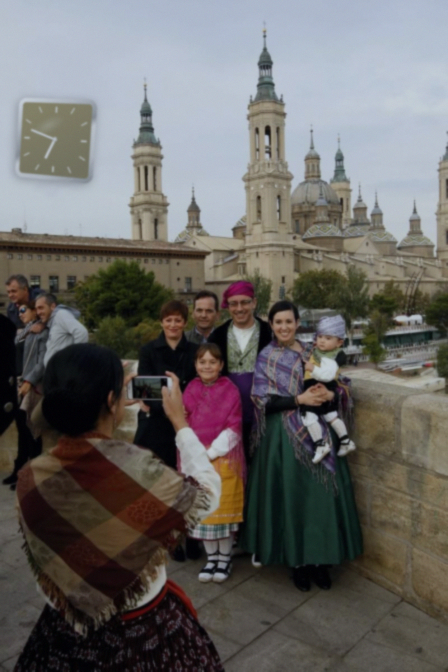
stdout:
6h48
